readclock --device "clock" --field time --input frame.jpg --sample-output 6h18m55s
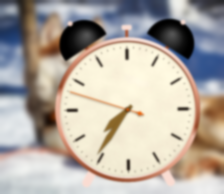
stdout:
7h35m48s
